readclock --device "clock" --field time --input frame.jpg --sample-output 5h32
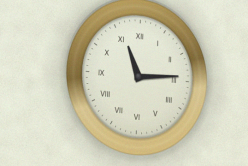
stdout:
11h14
